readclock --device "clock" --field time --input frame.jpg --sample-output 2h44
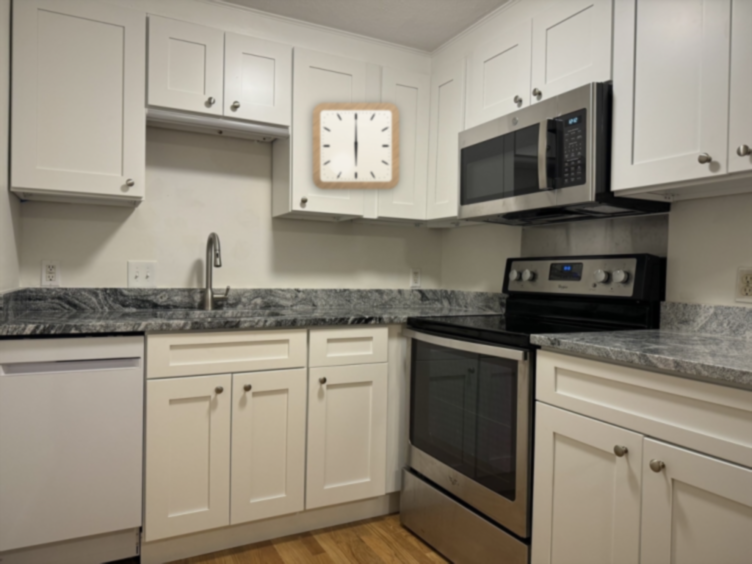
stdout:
6h00
